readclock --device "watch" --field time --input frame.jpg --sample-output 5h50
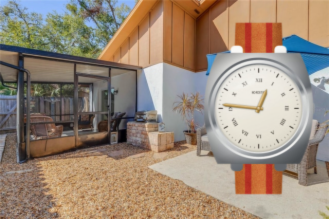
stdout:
12h46
